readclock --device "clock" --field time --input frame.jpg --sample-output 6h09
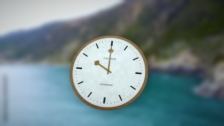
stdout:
10h00
